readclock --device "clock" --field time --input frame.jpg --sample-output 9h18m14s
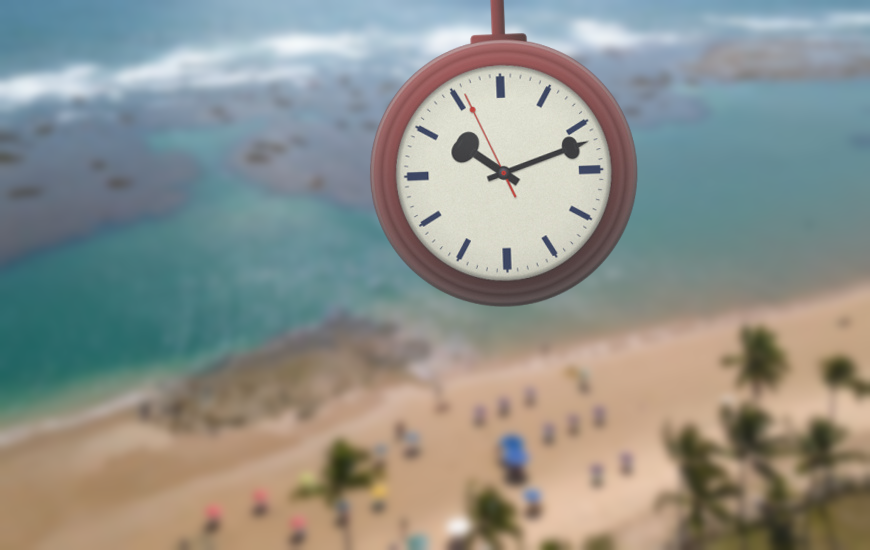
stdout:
10h11m56s
